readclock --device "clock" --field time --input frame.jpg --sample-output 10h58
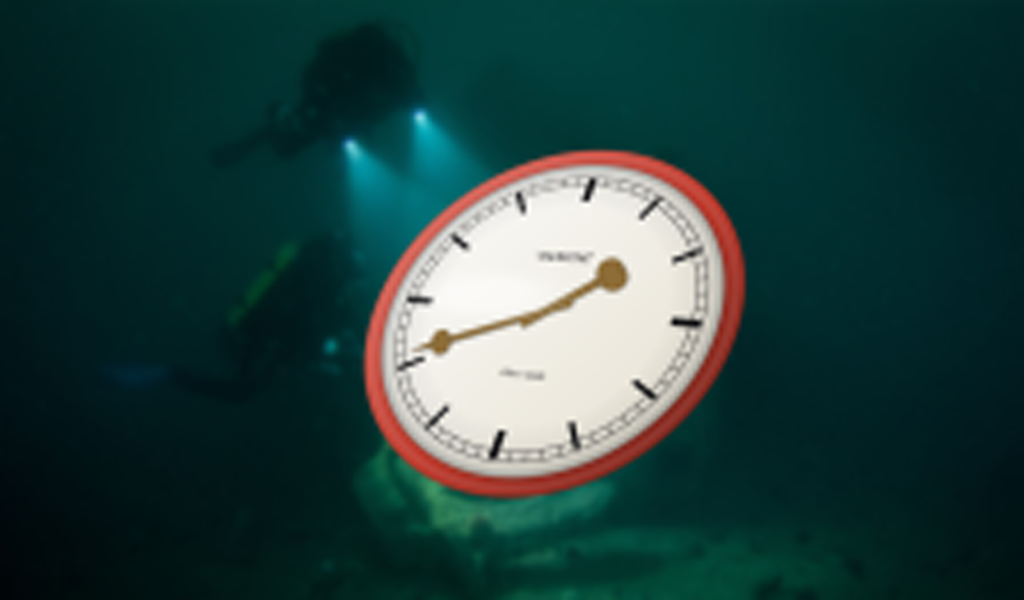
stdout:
1h41
